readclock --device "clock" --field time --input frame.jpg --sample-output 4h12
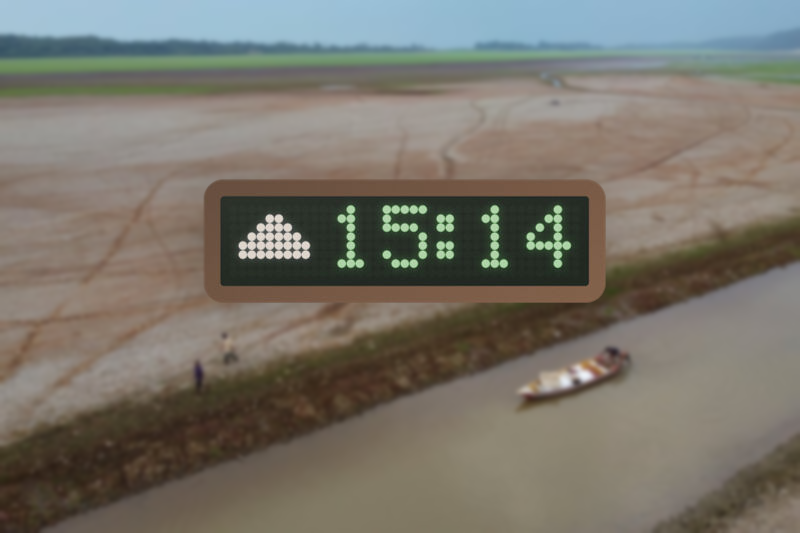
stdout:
15h14
